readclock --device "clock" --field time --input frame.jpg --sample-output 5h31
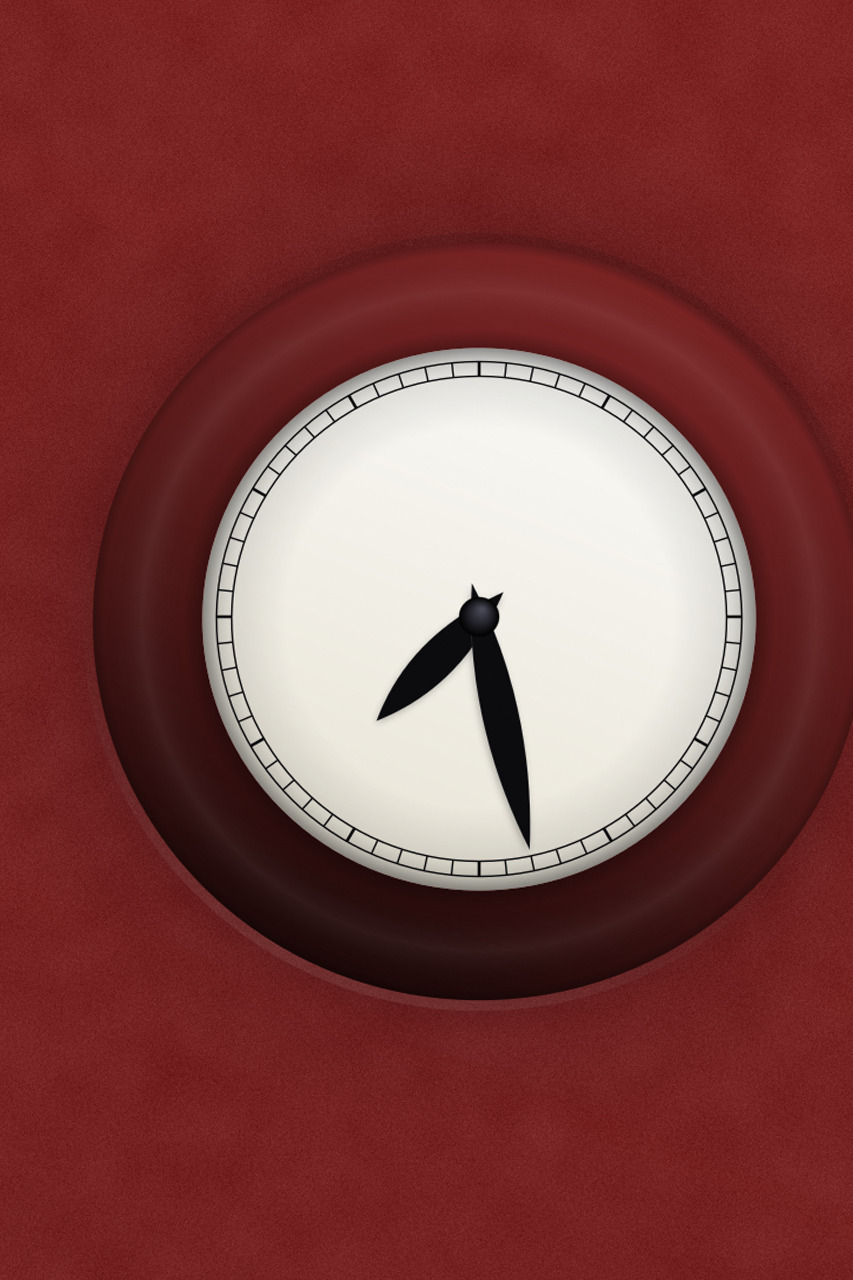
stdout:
7h28
